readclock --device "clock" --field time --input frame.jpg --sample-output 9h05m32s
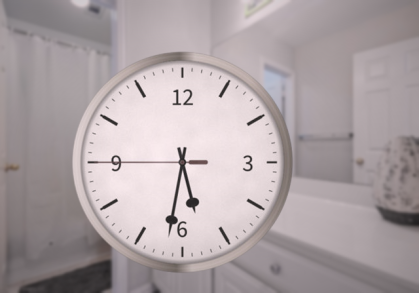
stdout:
5h31m45s
